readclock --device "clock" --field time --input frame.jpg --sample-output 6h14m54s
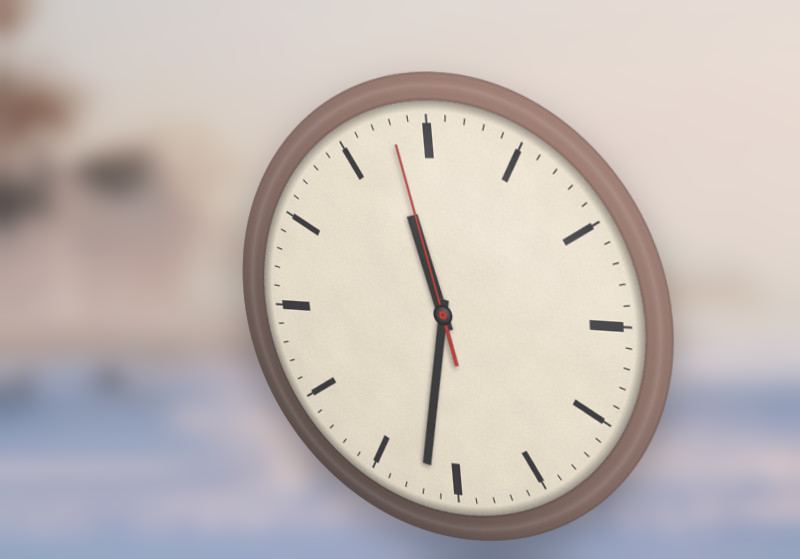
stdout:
11h31m58s
